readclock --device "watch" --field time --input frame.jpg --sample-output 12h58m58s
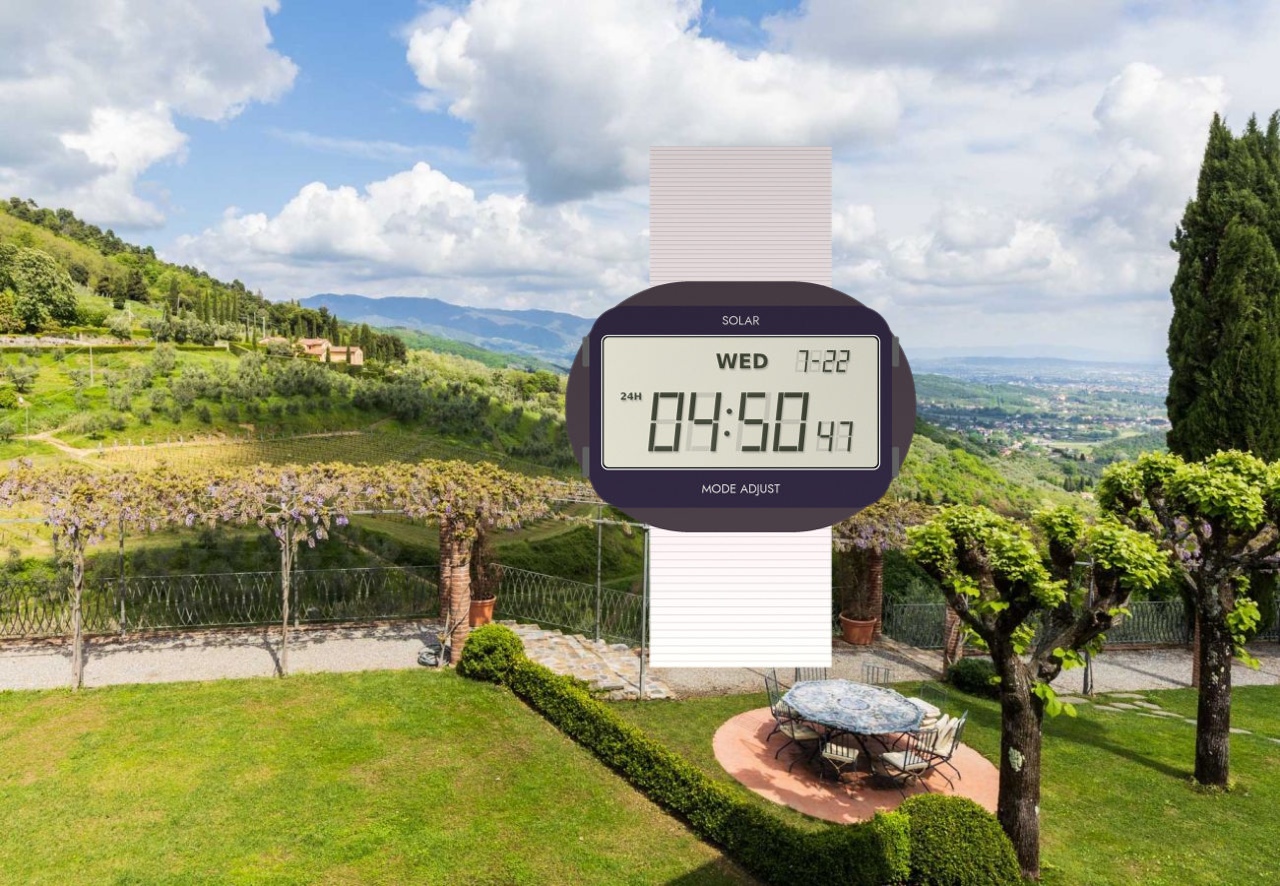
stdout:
4h50m47s
